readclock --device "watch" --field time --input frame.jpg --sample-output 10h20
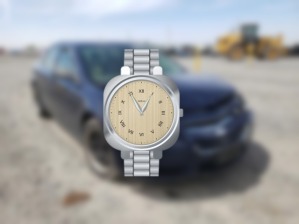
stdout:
12h55
